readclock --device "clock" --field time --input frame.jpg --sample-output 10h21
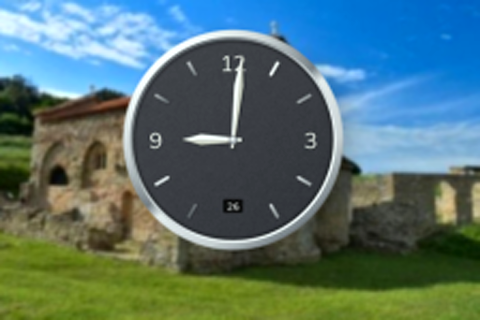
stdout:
9h01
